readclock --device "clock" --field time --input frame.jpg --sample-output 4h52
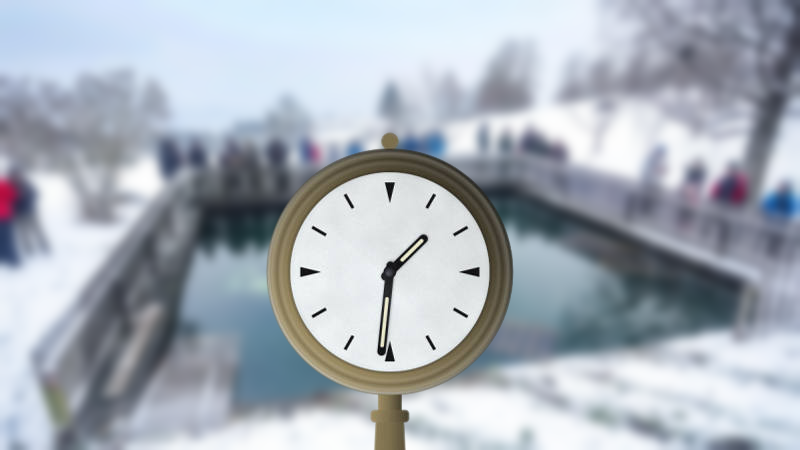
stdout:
1h31
